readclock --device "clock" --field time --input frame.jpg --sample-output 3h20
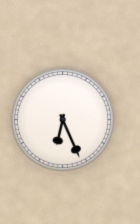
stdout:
6h26
